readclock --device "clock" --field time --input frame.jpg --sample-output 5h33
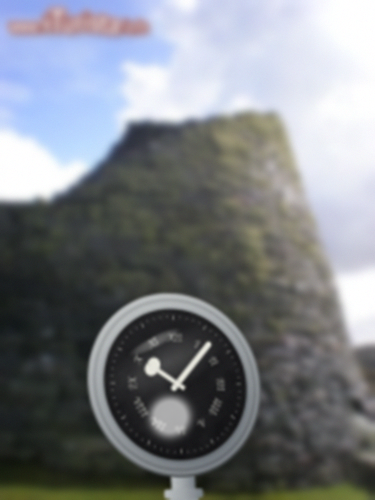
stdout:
10h07
